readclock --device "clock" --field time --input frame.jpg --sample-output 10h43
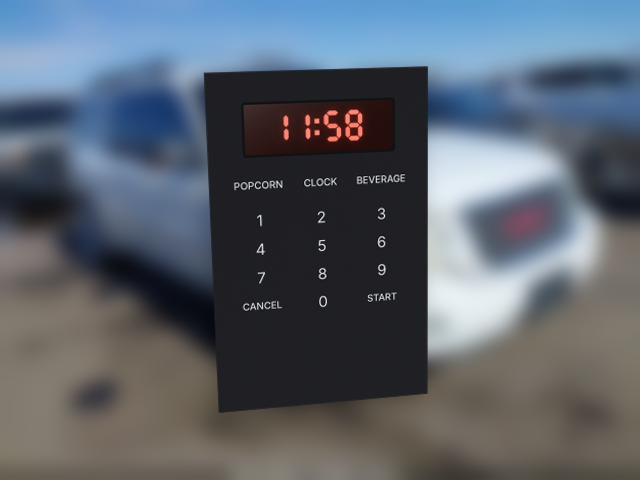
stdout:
11h58
